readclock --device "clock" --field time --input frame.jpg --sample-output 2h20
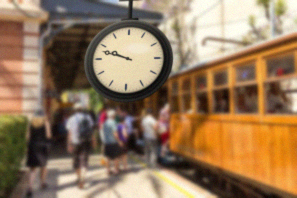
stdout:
9h48
